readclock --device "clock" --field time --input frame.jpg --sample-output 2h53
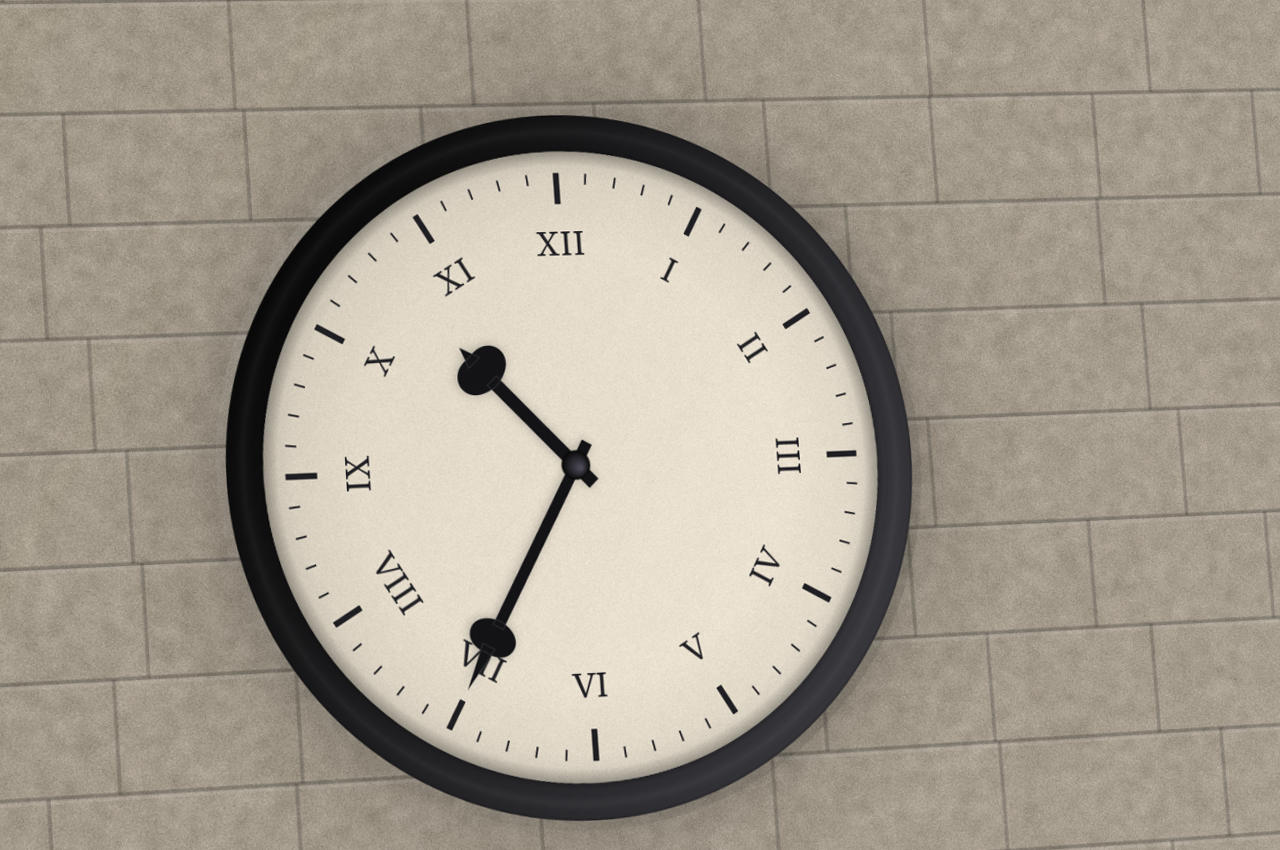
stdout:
10h35
